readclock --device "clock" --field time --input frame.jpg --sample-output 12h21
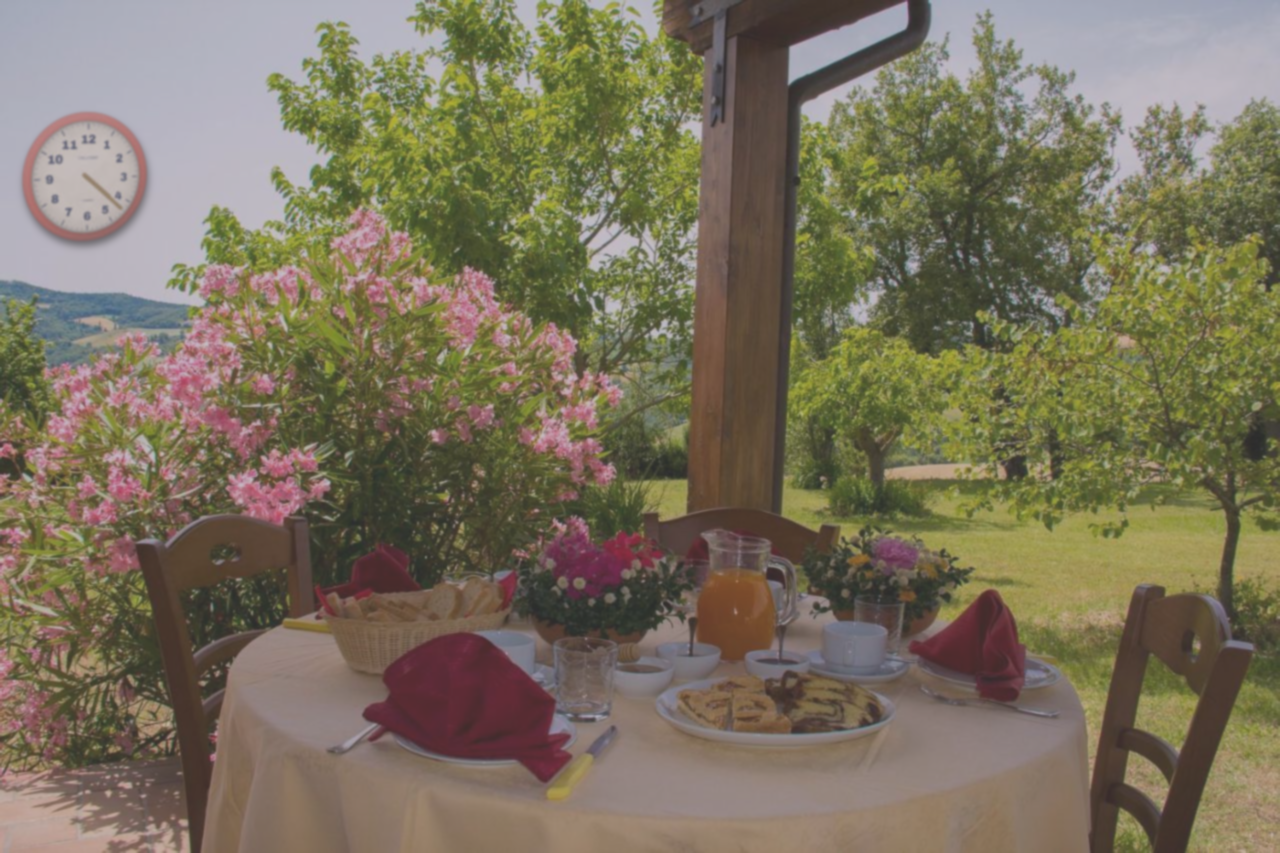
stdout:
4h22
